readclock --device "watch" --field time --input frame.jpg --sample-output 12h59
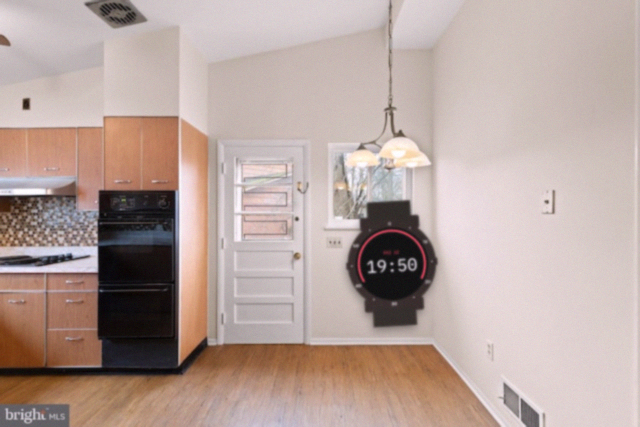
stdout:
19h50
